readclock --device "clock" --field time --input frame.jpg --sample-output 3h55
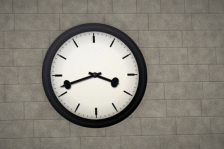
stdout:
3h42
